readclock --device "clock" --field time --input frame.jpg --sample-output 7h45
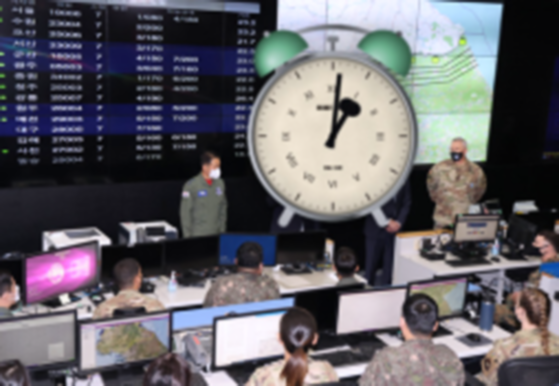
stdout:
1h01
